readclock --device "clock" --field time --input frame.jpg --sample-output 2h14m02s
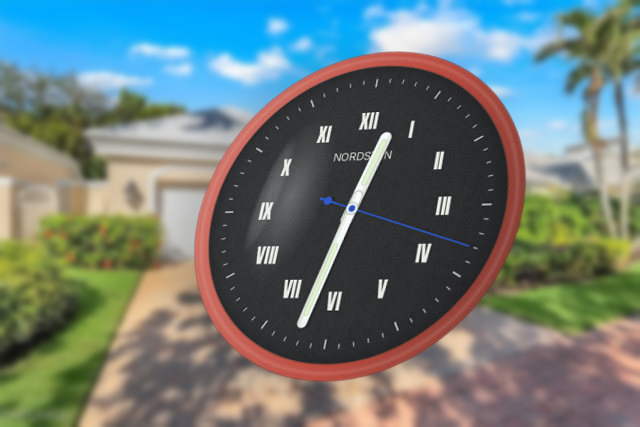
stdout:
12h32m18s
